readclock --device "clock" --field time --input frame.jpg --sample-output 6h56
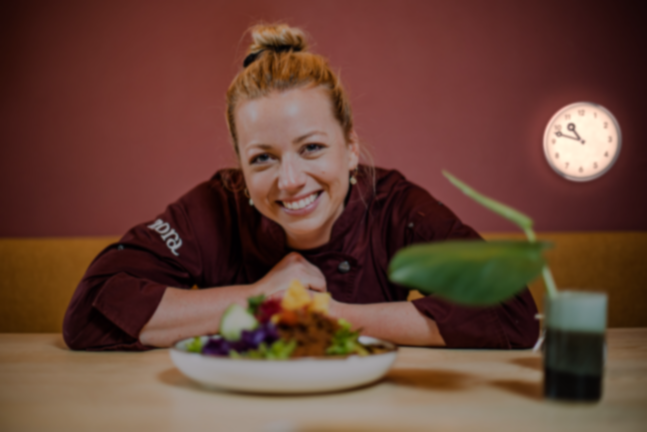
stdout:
10h48
